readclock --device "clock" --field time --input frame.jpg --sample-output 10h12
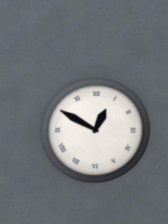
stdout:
12h50
